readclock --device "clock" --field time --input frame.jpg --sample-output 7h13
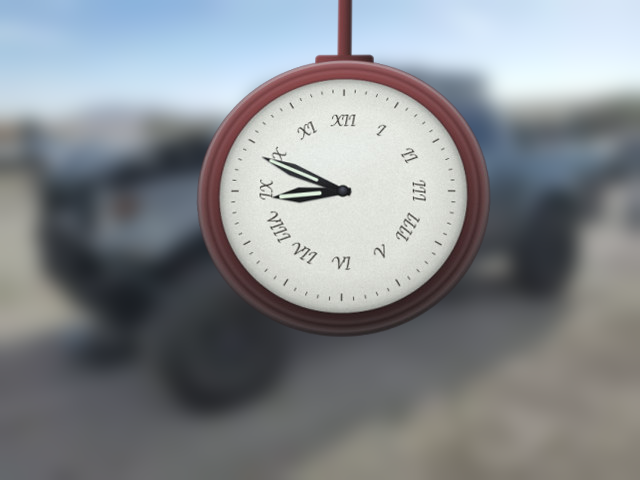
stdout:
8h49
